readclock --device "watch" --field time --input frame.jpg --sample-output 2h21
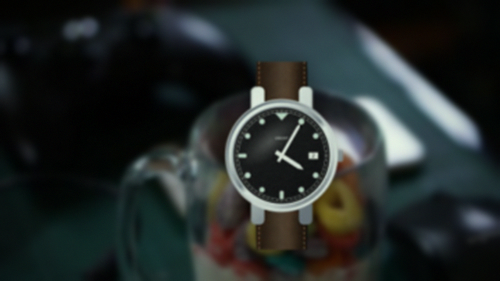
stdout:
4h05
